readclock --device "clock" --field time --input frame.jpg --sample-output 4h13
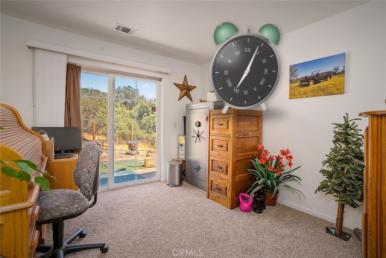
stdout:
7h04
